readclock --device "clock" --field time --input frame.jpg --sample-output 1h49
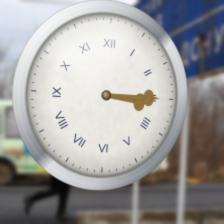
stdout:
3h15
